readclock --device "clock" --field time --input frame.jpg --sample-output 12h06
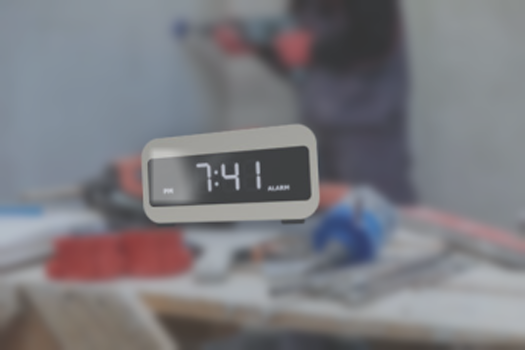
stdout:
7h41
